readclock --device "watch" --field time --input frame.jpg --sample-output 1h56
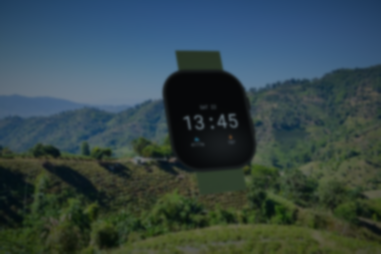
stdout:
13h45
